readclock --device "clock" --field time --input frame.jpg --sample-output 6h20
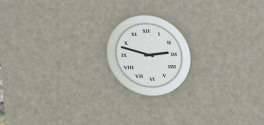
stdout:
2h48
